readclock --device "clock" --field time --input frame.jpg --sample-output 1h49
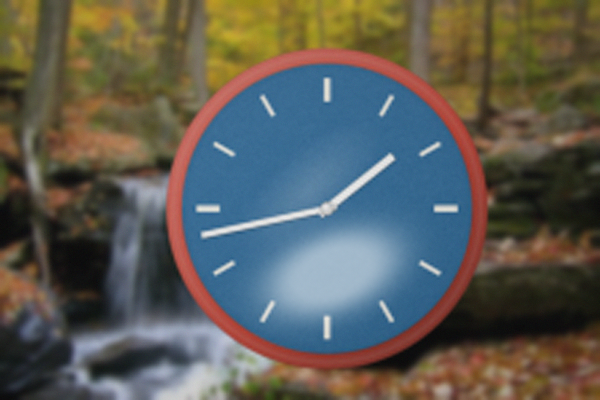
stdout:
1h43
